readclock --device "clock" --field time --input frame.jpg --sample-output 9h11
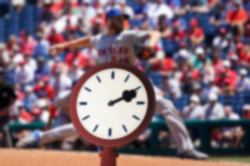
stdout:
2h11
